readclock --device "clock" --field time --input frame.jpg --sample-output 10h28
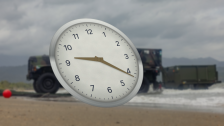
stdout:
9h21
